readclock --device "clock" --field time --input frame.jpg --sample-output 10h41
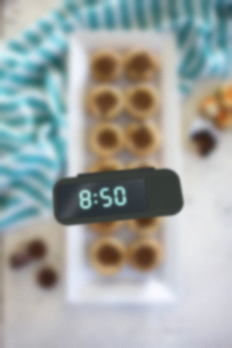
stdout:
8h50
